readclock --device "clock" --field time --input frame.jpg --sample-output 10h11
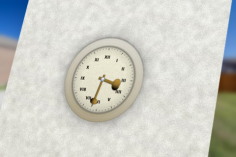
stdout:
3h32
